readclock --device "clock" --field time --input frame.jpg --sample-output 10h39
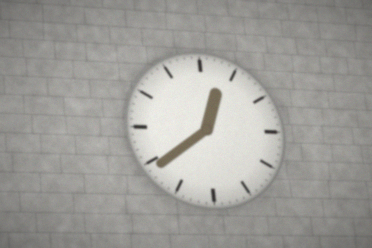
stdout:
12h39
